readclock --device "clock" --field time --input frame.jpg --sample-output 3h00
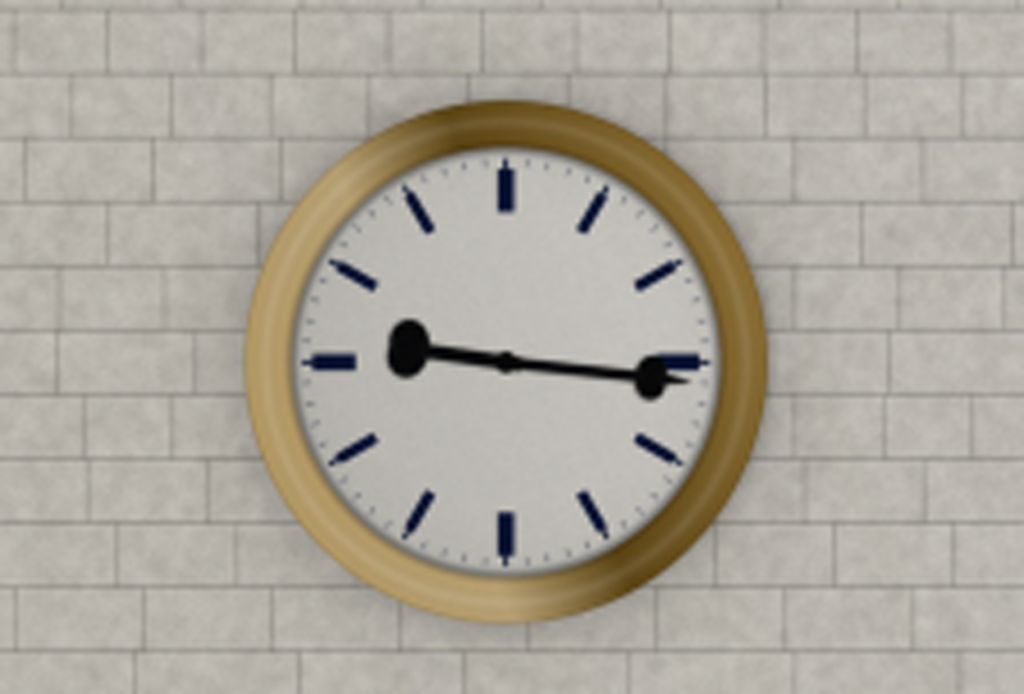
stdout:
9h16
